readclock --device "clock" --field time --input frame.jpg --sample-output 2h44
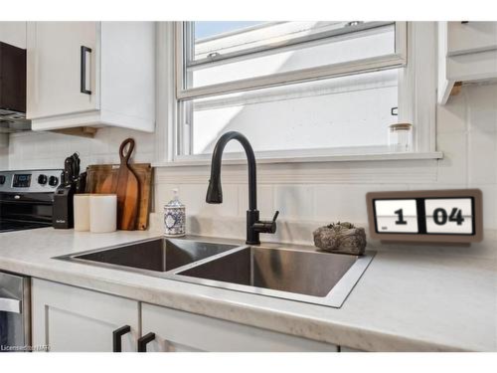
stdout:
1h04
